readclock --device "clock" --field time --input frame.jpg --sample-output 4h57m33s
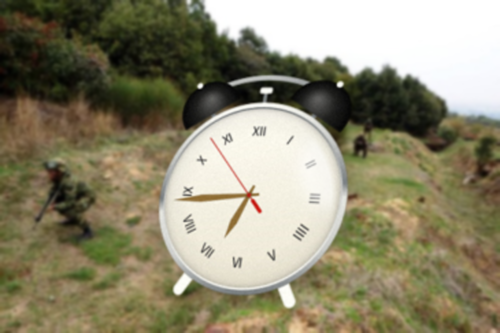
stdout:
6h43m53s
